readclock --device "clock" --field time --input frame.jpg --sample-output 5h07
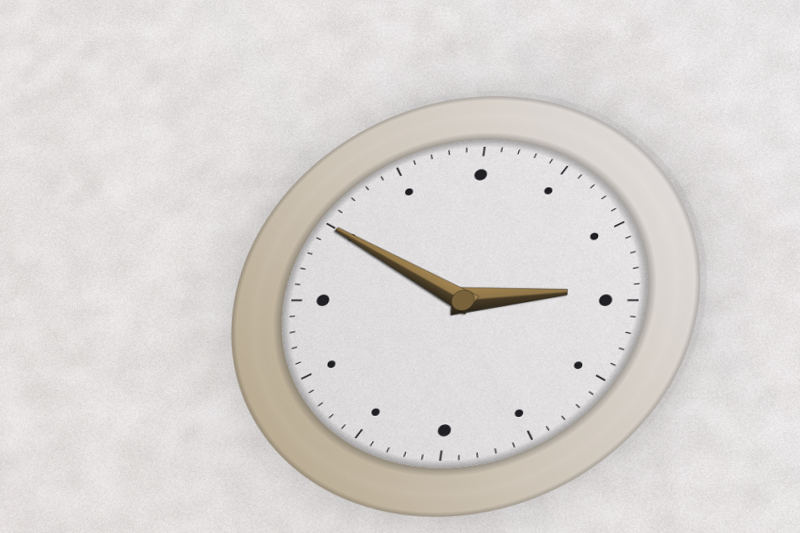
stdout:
2h50
